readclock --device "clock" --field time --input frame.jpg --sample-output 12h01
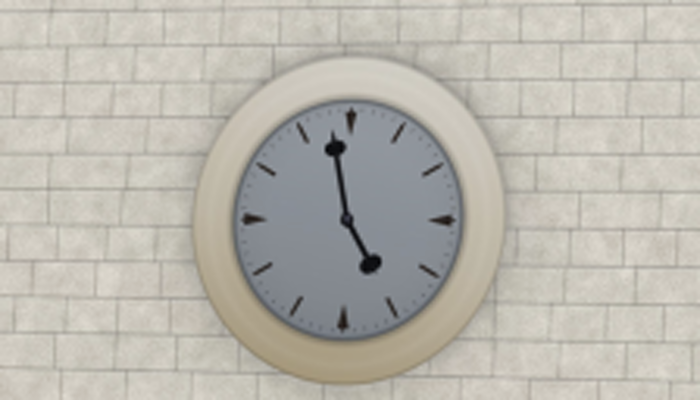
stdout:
4h58
